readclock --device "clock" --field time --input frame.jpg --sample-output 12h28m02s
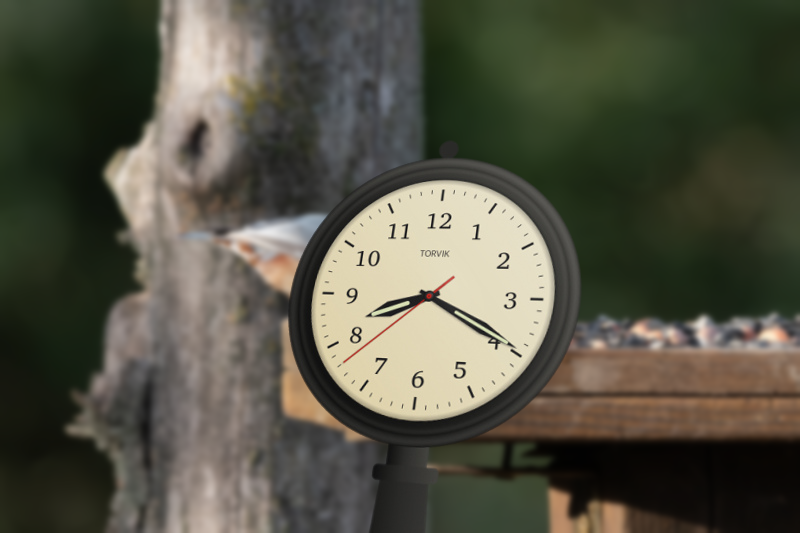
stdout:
8h19m38s
